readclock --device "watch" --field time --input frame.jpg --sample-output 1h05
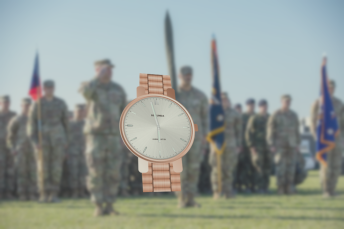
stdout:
5h58
